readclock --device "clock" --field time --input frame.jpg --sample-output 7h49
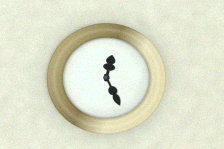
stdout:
12h26
